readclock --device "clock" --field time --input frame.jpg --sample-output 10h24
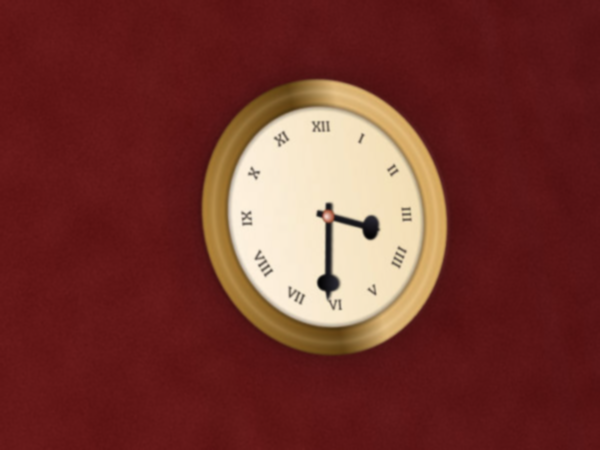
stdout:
3h31
